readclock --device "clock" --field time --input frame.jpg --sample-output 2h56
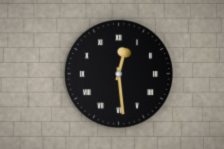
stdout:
12h29
